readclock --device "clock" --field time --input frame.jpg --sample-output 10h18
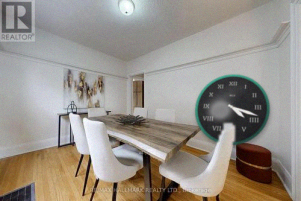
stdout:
4h18
